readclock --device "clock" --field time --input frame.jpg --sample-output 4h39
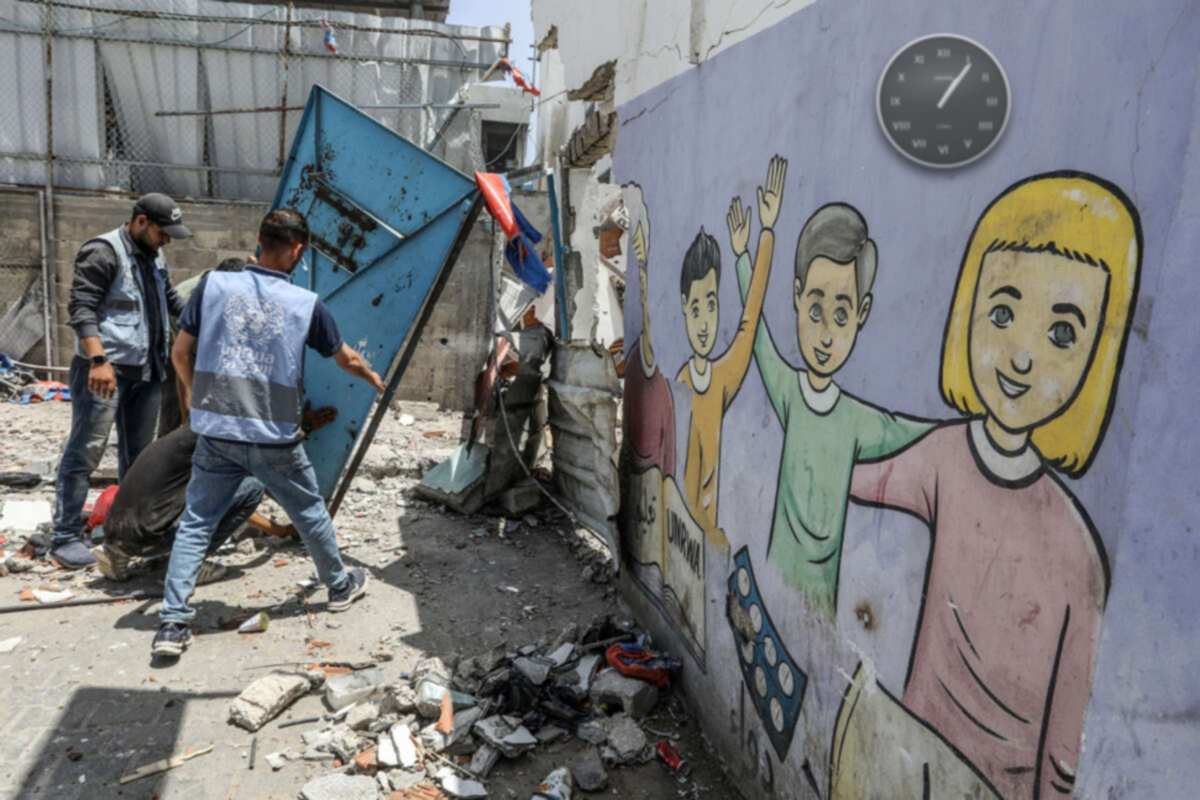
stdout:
1h06
